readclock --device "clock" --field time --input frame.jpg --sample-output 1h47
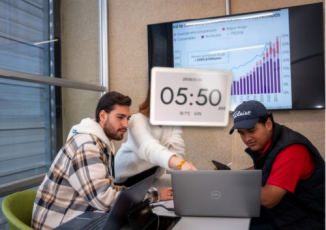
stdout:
5h50
